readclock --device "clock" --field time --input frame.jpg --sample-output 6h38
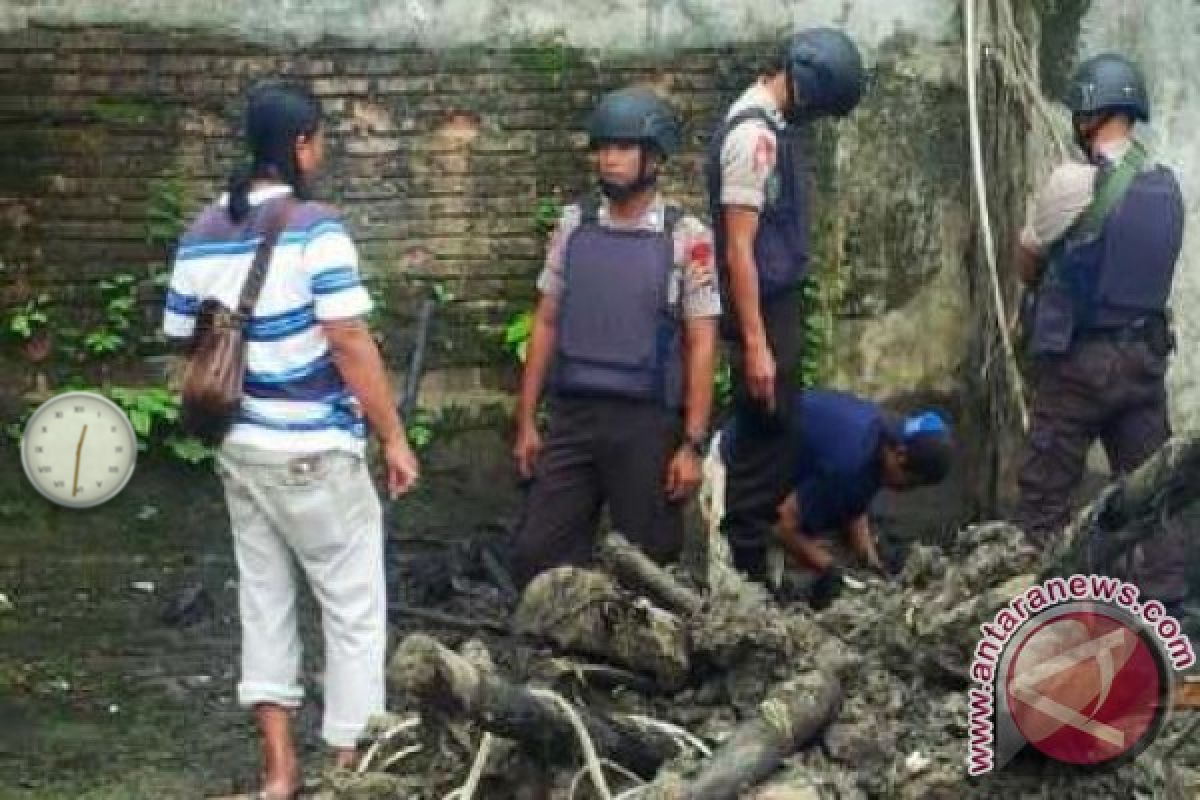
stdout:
12h31
